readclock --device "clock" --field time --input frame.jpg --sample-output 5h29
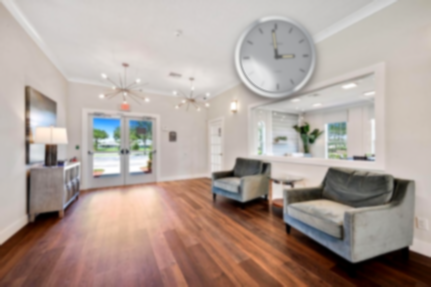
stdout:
2h59
